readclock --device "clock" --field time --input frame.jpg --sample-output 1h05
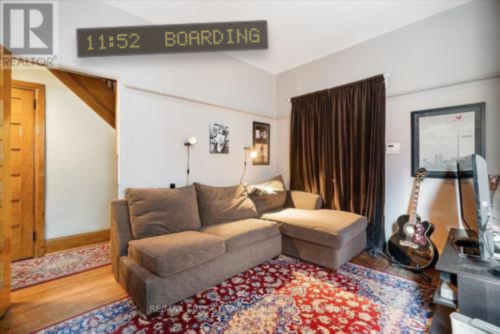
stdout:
11h52
